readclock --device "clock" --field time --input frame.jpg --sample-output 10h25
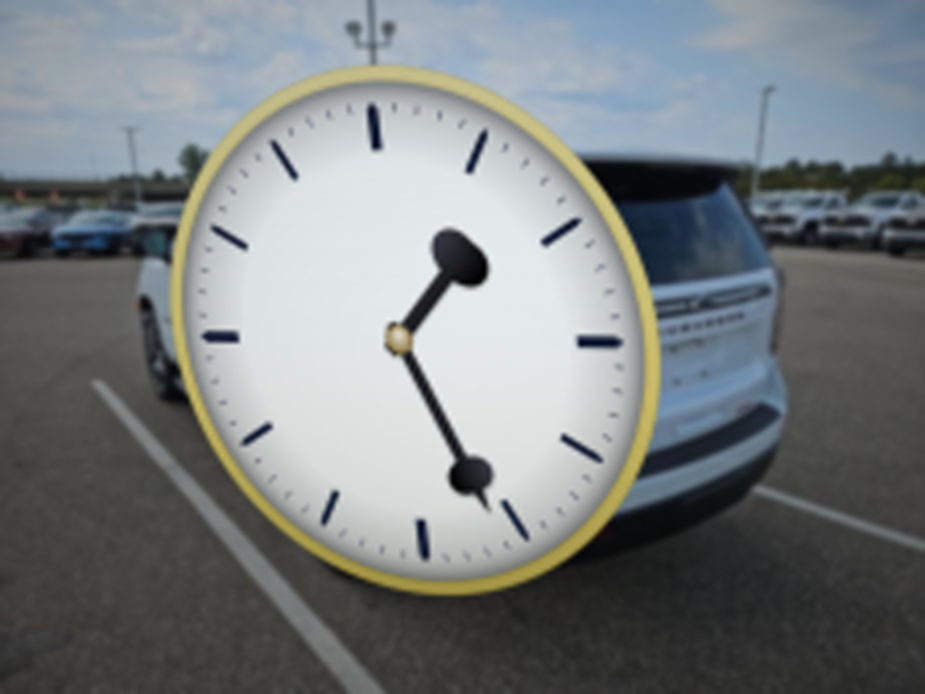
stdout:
1h26
